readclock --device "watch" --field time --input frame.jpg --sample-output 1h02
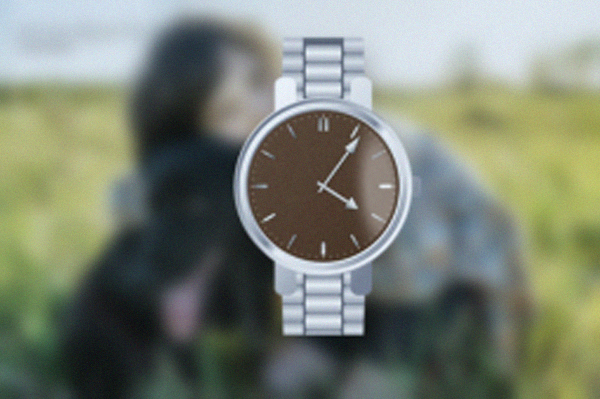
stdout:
4h06
